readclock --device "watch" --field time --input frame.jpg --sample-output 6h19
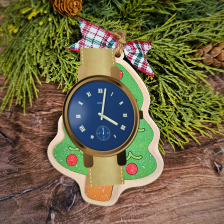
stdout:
4h02
